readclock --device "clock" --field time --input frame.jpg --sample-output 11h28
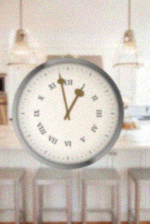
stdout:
12h58
